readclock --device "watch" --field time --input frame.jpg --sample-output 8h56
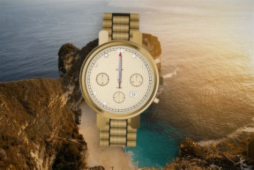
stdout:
12h00
